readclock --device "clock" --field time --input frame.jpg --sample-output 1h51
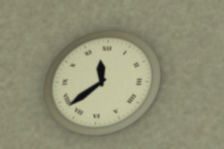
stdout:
11h38
